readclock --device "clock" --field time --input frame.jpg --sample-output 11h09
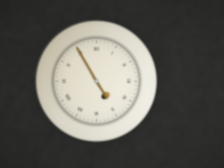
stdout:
4h55
